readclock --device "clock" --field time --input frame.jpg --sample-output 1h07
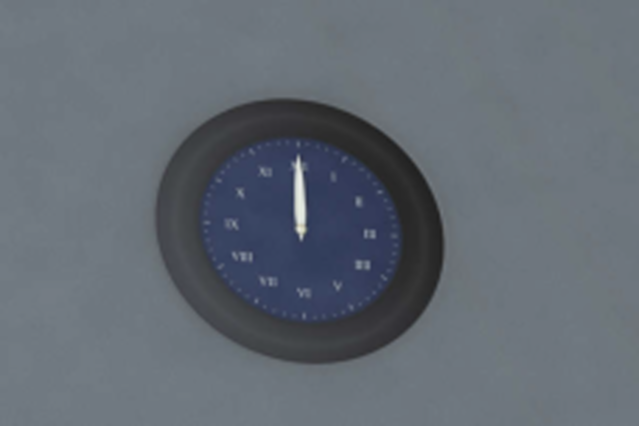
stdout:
12h00
